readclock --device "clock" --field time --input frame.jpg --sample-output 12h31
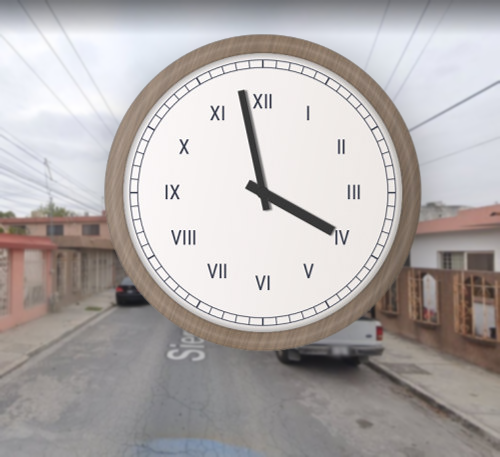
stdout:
3h58
